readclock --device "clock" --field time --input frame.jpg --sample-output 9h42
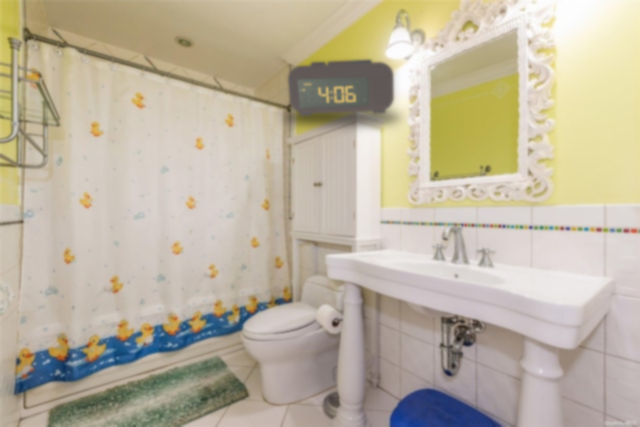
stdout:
4h06
